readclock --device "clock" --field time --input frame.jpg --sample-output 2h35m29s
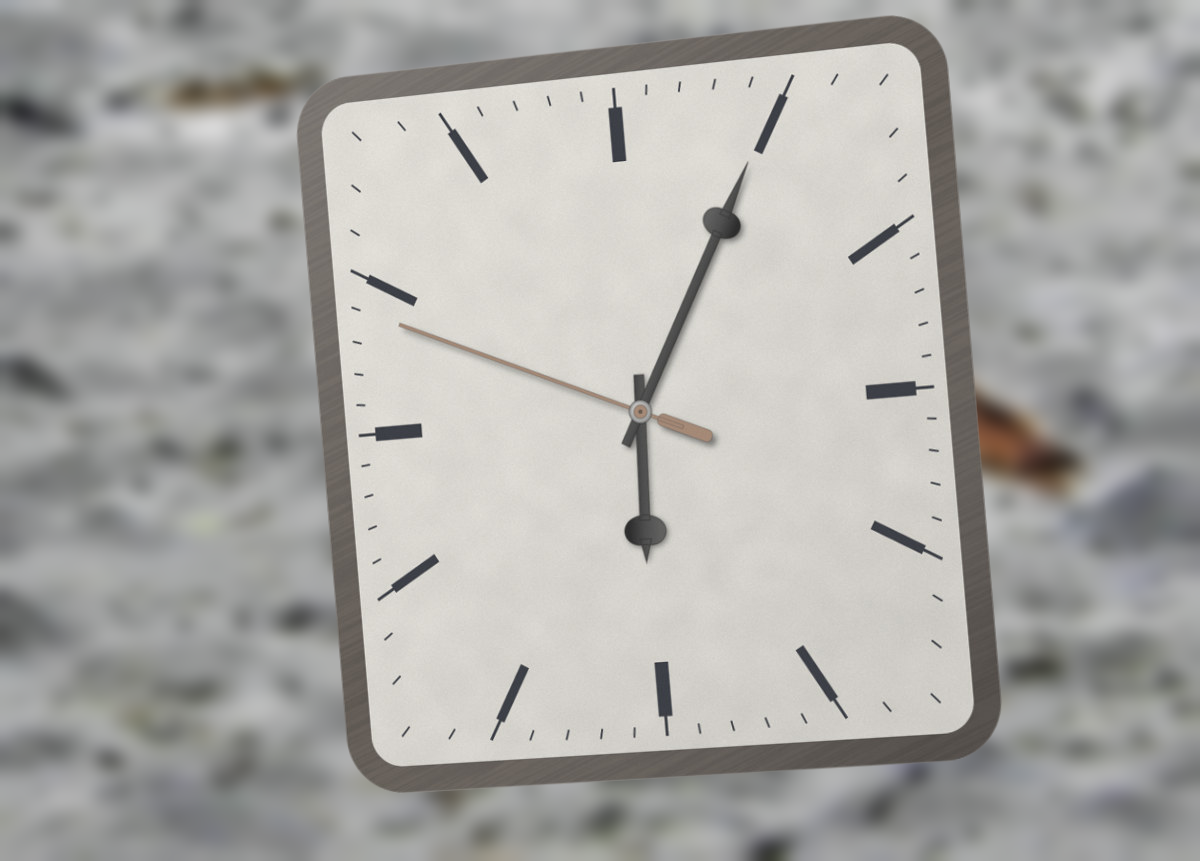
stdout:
6h04m49s
